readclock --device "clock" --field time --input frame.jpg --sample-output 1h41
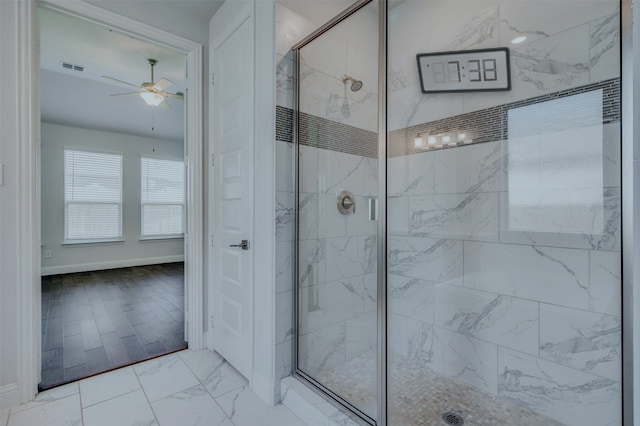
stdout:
7h38
